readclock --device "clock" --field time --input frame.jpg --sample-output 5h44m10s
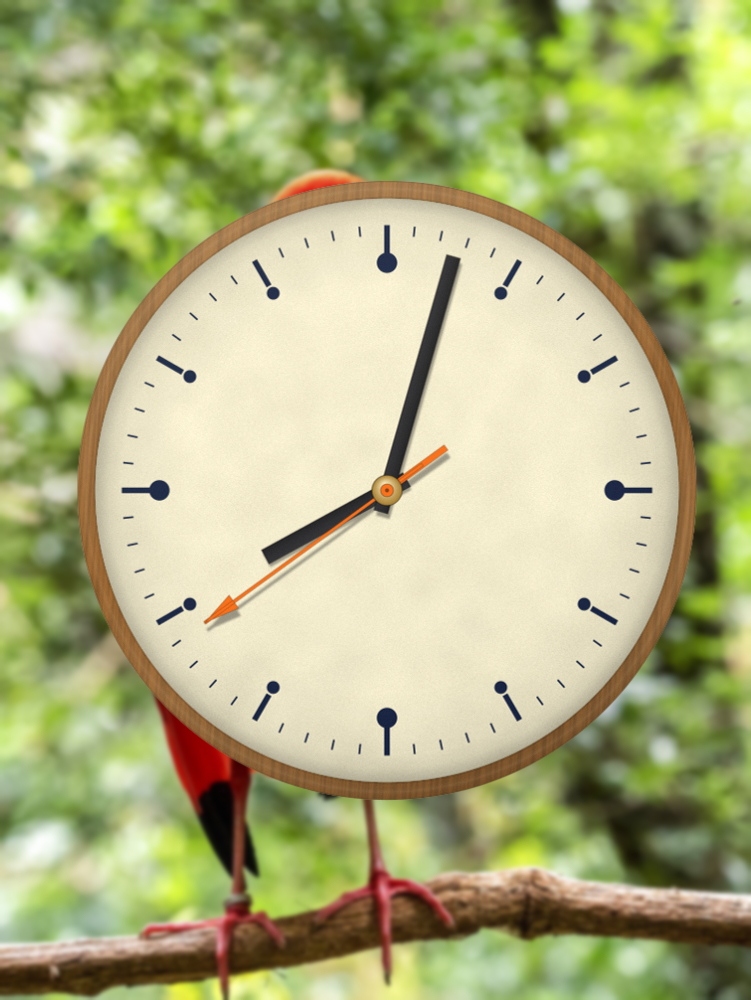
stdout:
8h02m39s
